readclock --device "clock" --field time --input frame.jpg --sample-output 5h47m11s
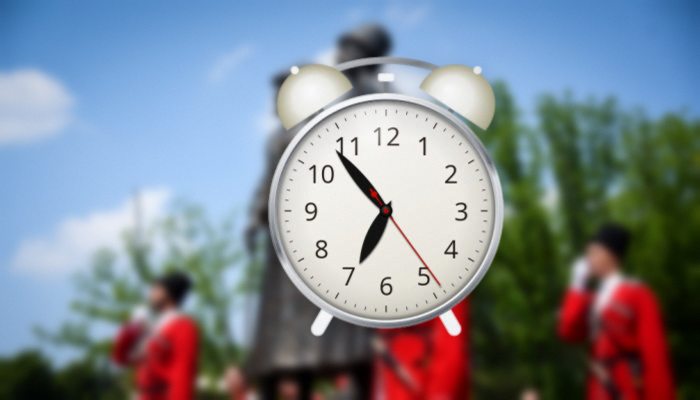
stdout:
6h53m24s
